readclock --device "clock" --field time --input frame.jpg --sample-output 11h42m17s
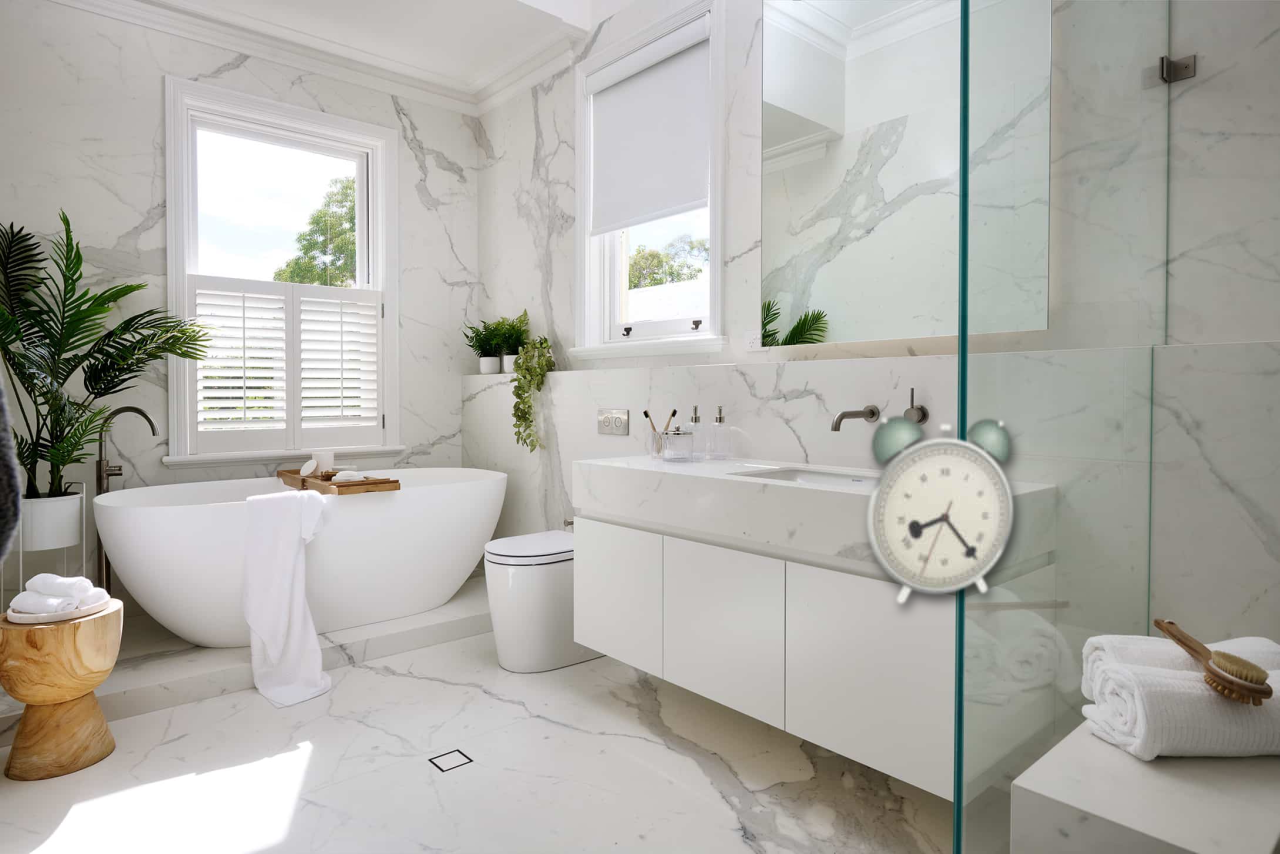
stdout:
8h23m34s
